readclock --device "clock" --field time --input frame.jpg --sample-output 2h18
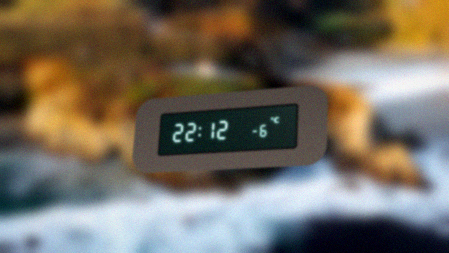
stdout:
22h12
